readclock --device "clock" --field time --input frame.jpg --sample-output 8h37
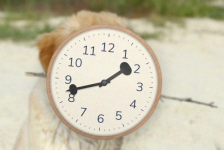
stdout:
1h42
